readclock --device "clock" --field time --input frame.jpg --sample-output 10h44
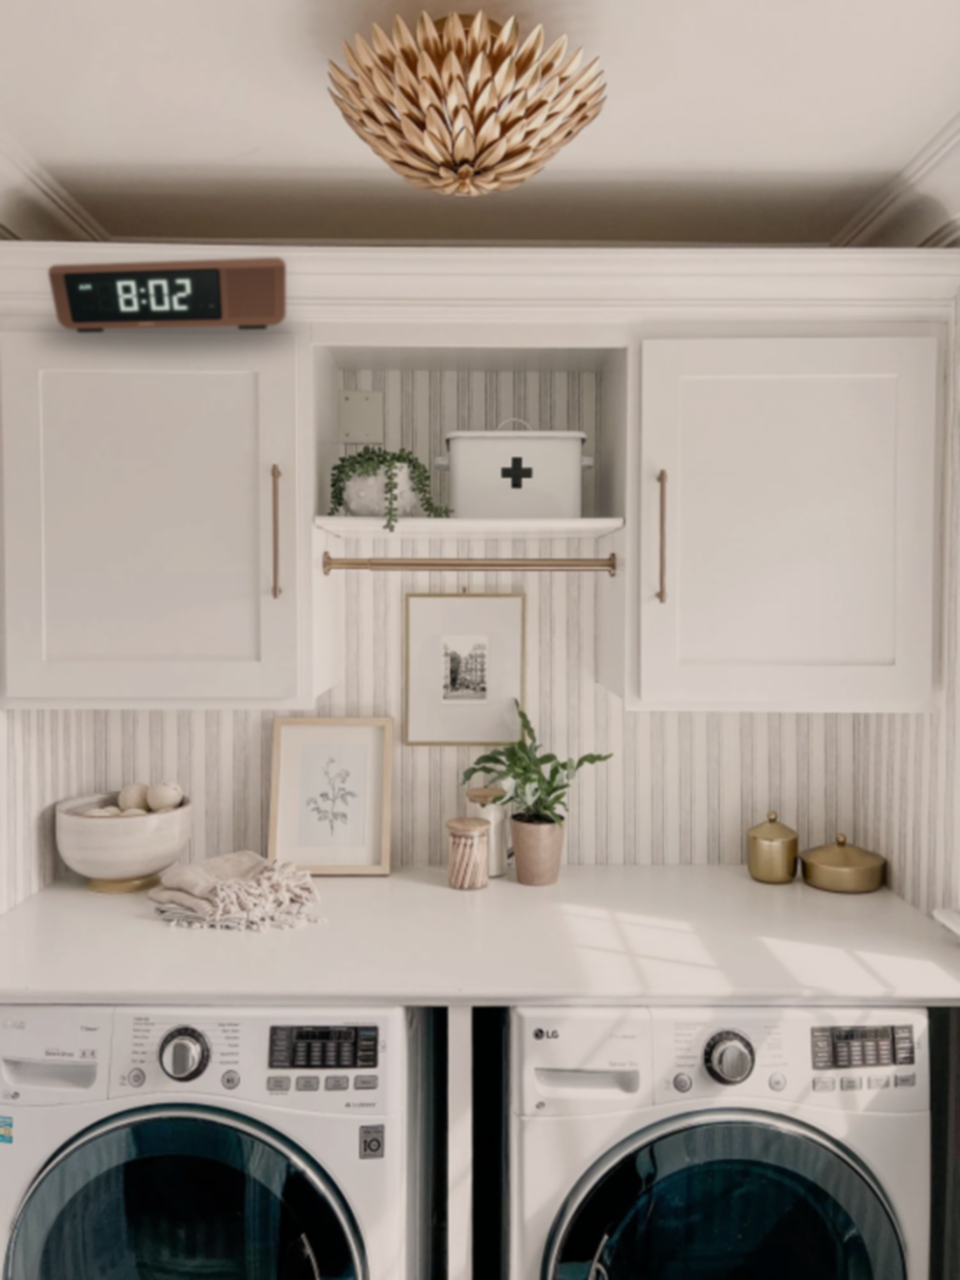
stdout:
8h02
